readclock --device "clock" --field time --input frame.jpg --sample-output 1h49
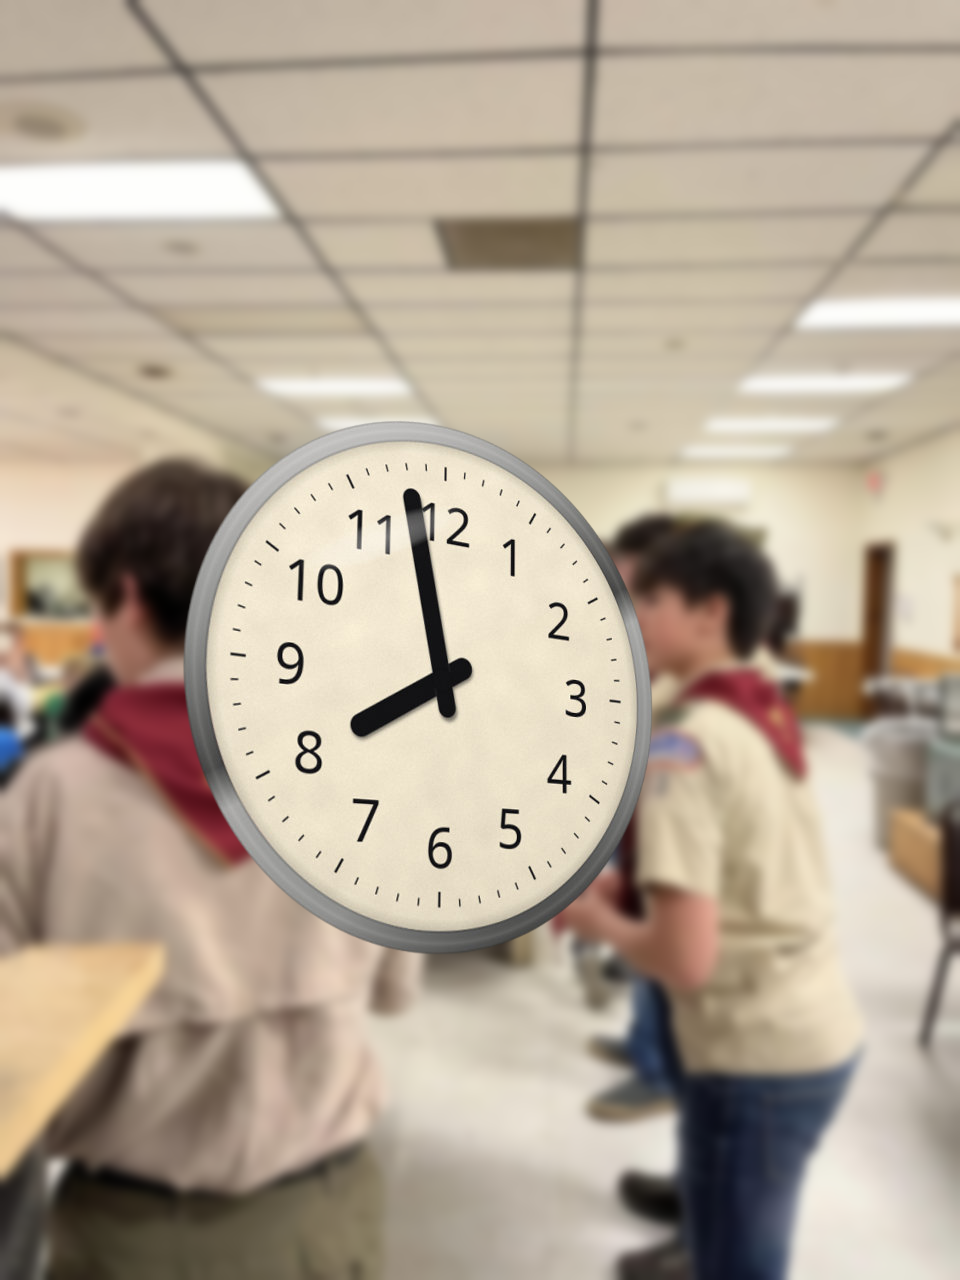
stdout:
7h58
